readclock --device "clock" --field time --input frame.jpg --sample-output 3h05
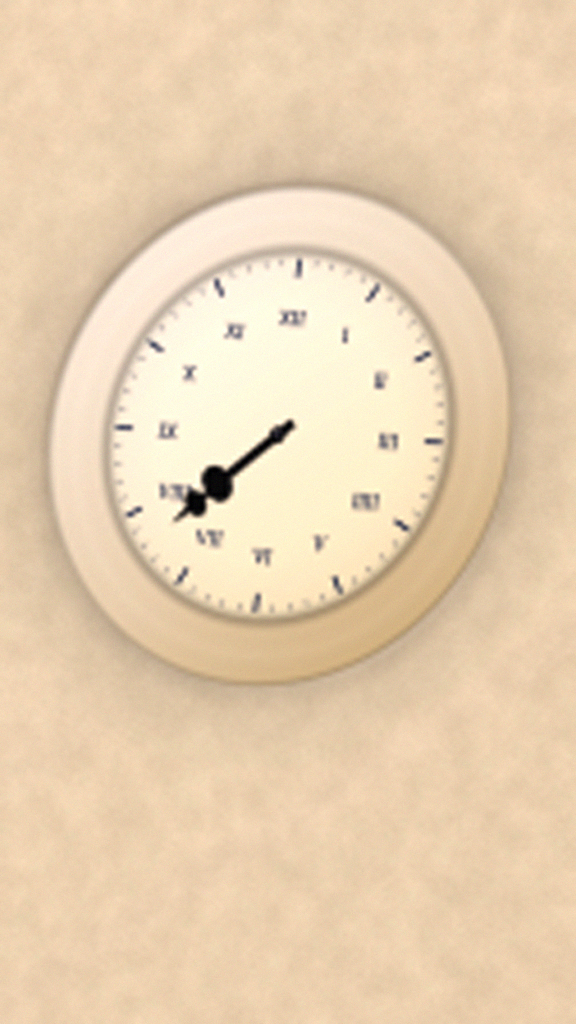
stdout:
7h38
